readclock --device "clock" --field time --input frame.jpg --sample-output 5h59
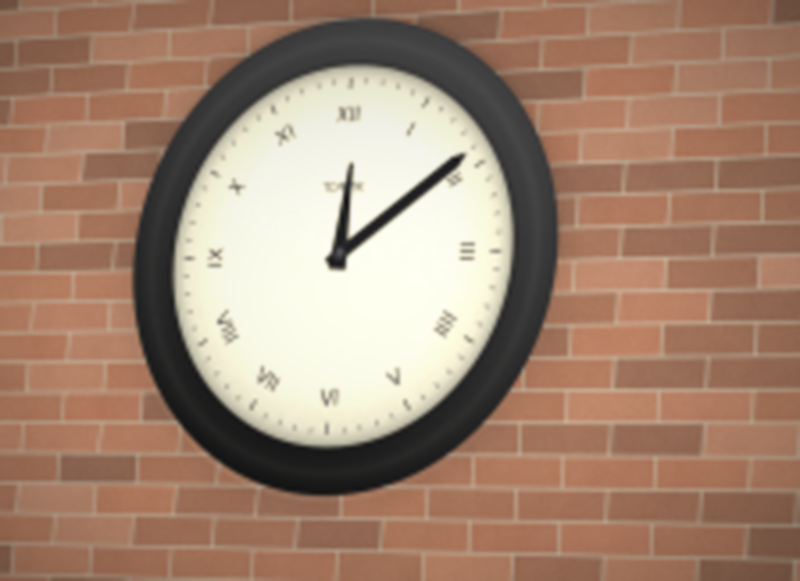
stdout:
12h09
